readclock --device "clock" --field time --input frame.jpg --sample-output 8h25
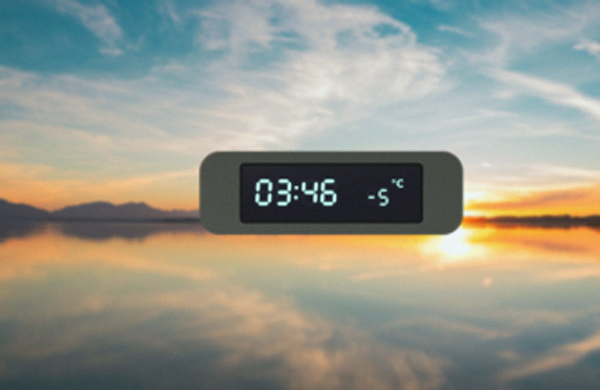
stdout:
3h46
